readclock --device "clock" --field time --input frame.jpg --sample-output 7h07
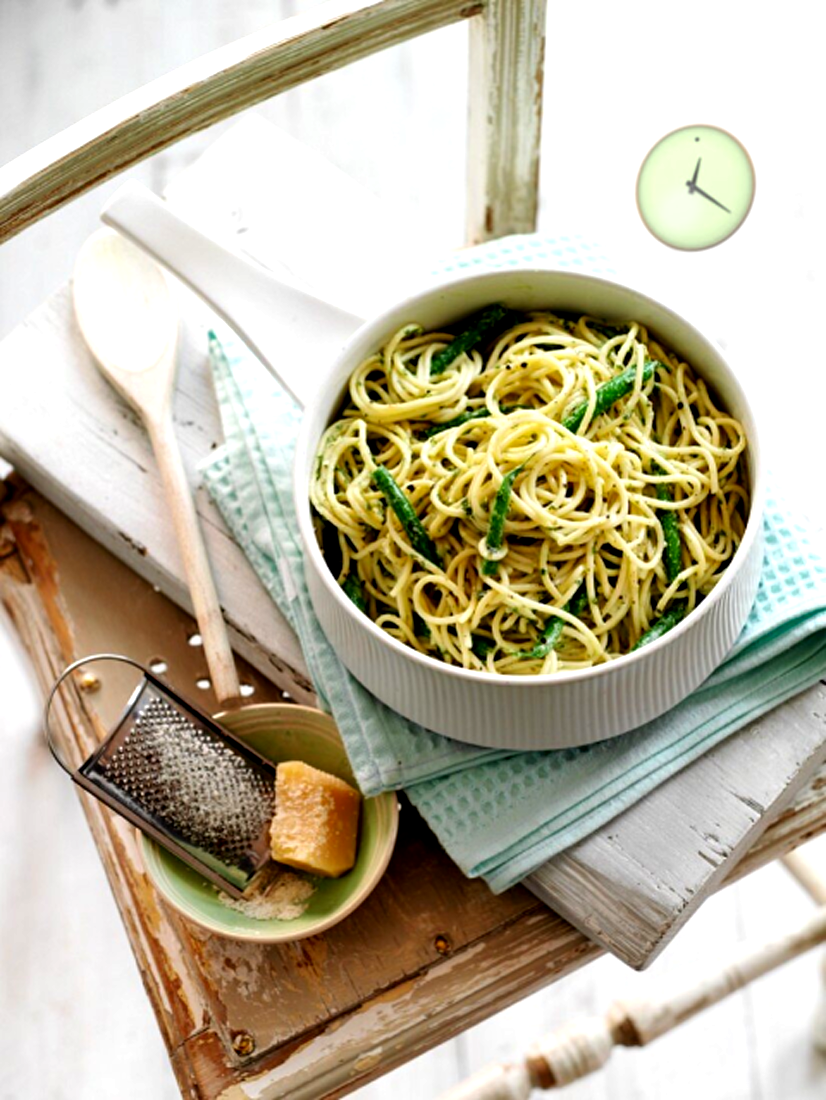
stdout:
12h20
